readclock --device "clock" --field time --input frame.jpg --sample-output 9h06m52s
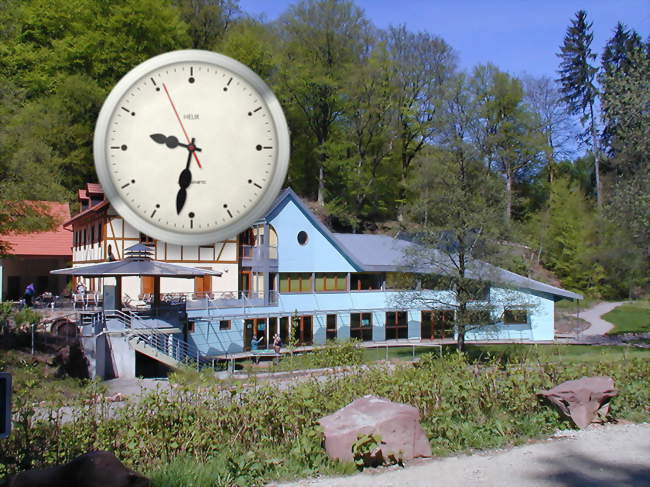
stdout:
9h31m56s
